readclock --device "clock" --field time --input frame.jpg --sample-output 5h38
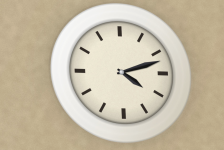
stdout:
4h12
